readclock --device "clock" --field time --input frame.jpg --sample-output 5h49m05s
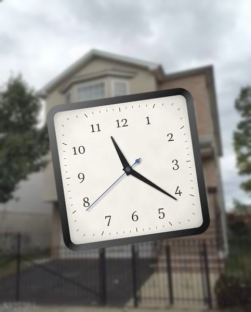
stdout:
11h21m39s
